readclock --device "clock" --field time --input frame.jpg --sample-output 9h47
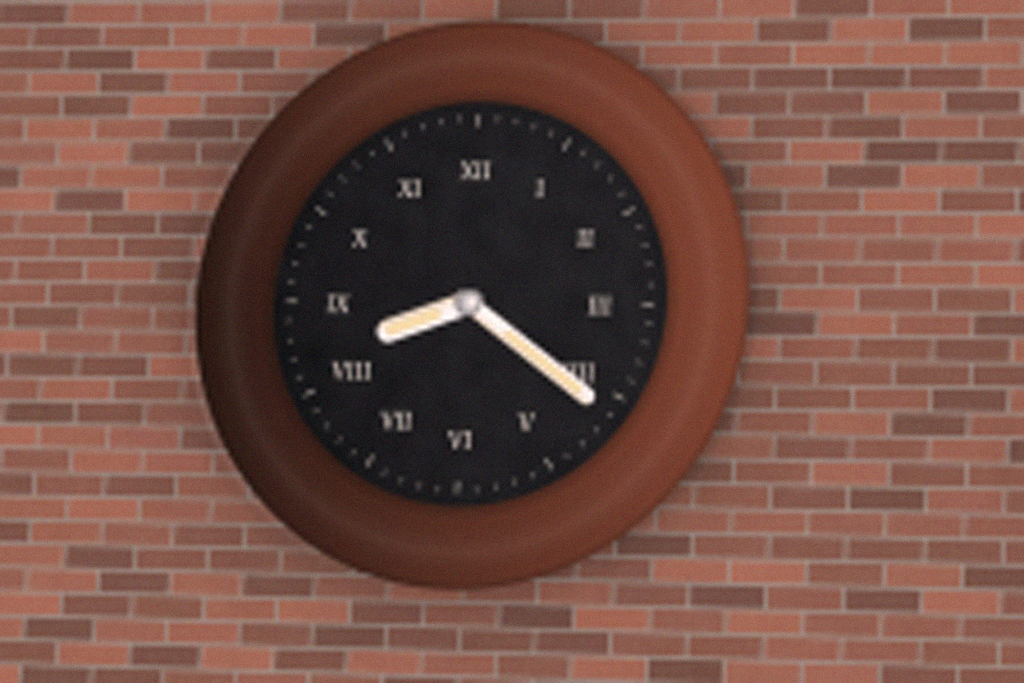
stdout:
8h21
